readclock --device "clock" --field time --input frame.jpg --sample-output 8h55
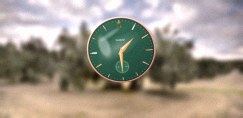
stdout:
1h30
